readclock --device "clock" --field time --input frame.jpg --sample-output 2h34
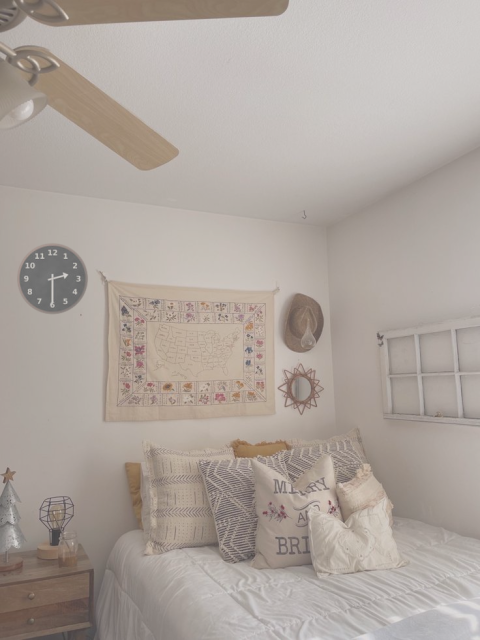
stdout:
2h30
